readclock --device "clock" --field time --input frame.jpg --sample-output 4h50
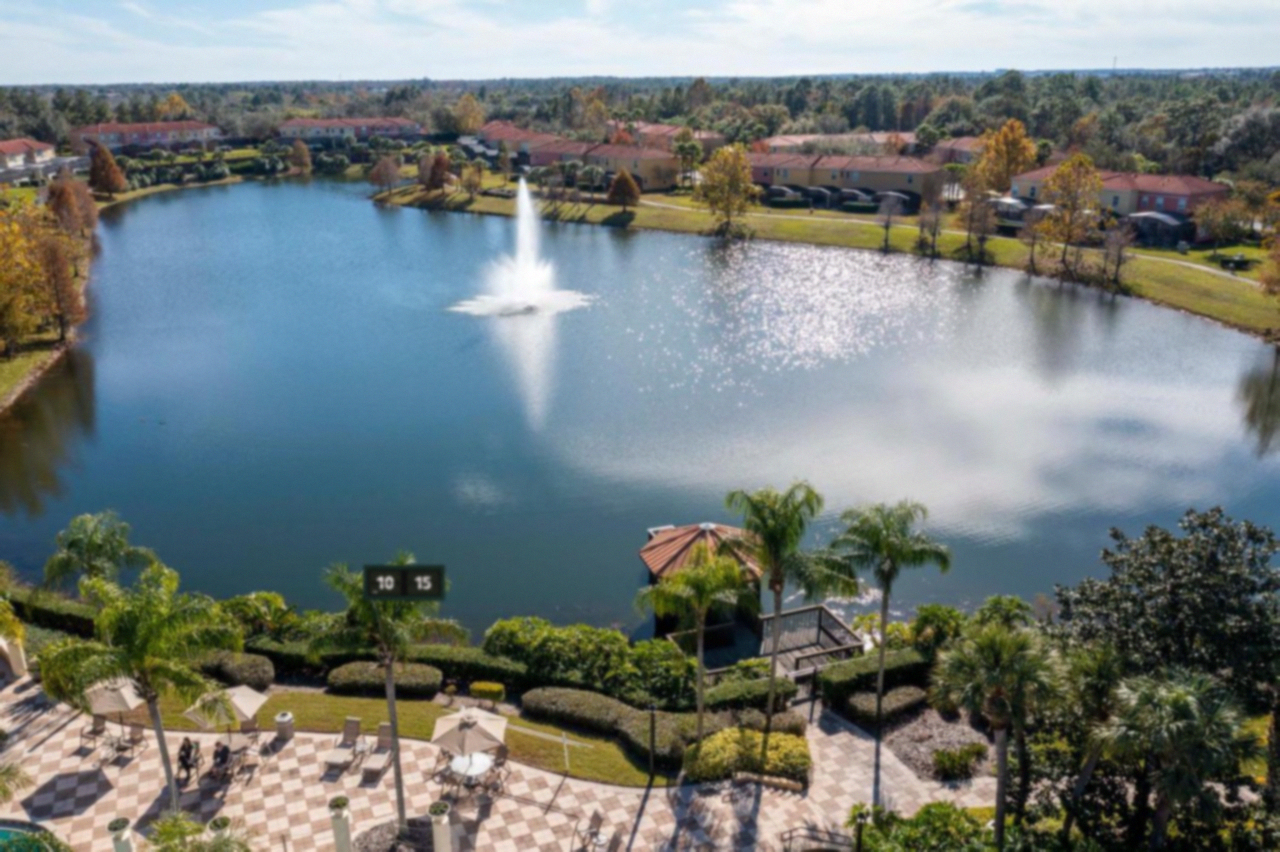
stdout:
10h15
